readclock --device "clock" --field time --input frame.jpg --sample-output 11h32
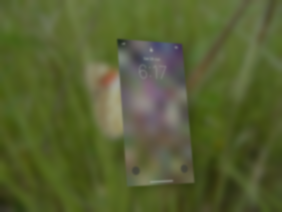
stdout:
6h17
